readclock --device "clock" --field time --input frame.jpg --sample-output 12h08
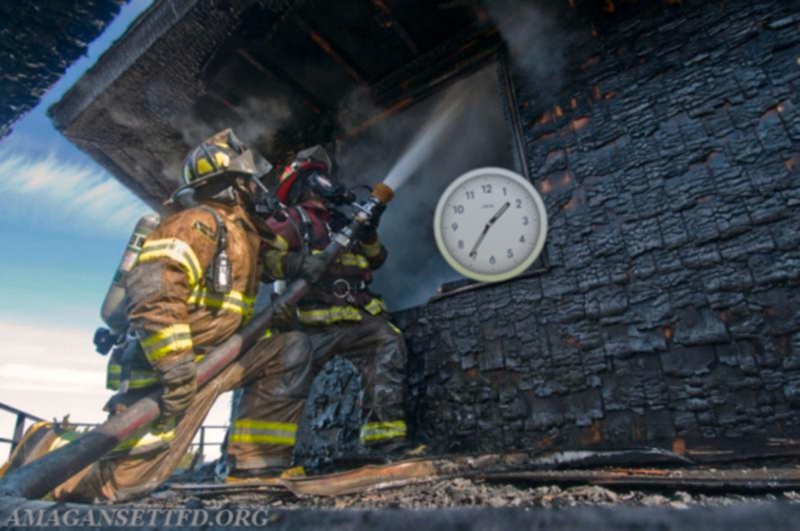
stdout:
1h36
